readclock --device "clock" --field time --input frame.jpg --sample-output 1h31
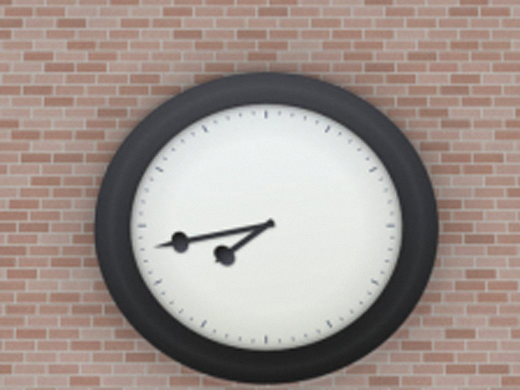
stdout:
7h43
